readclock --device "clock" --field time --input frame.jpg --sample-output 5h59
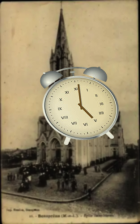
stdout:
5h01
